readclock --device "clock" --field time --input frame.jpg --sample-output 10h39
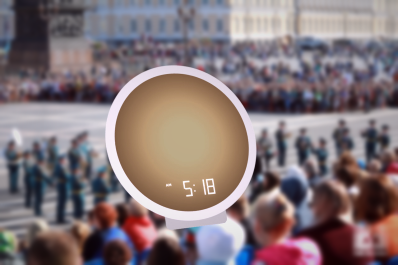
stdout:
5h18
